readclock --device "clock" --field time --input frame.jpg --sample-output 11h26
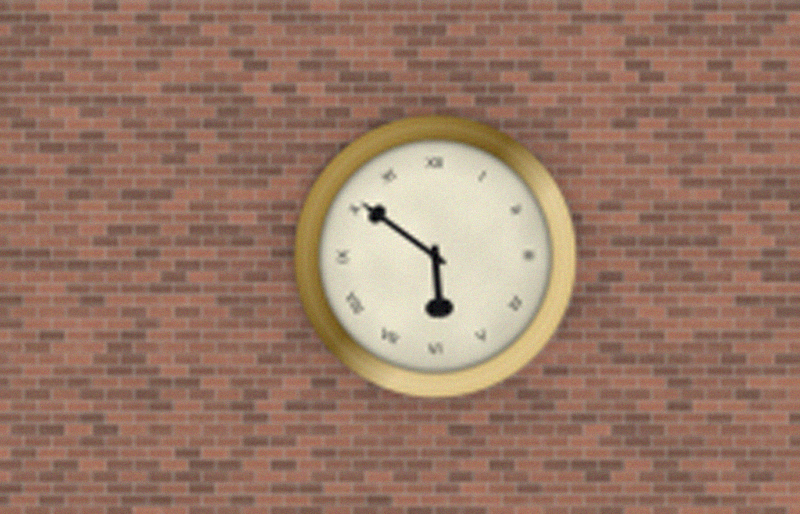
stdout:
5h51
